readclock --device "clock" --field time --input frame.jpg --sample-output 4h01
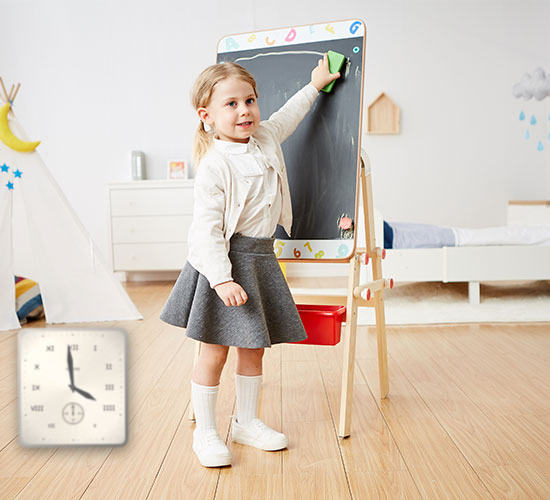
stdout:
3h59
